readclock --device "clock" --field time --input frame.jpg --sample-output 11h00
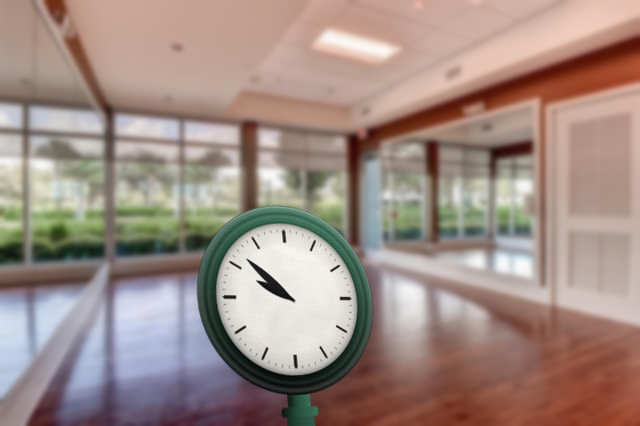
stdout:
9h52
